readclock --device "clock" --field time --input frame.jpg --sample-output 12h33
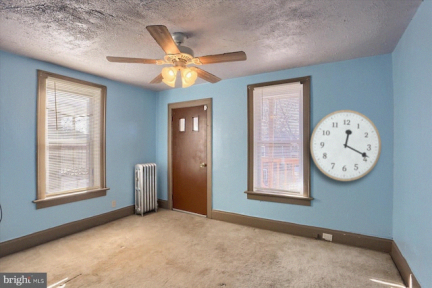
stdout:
12h19
